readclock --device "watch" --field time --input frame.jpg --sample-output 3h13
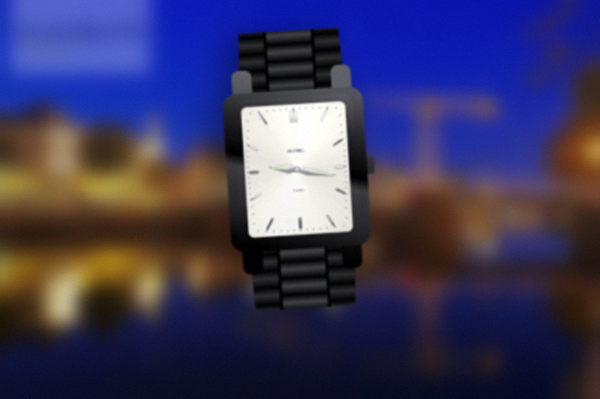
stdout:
9h17
